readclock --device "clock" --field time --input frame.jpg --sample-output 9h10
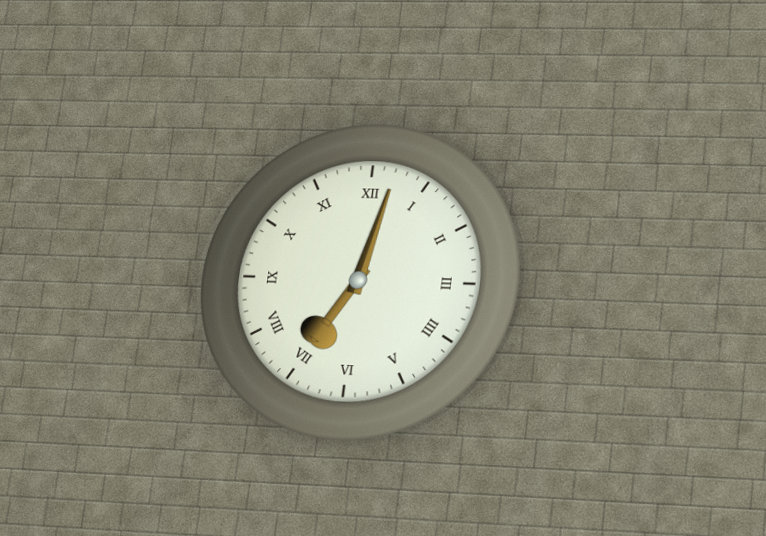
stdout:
7h02
